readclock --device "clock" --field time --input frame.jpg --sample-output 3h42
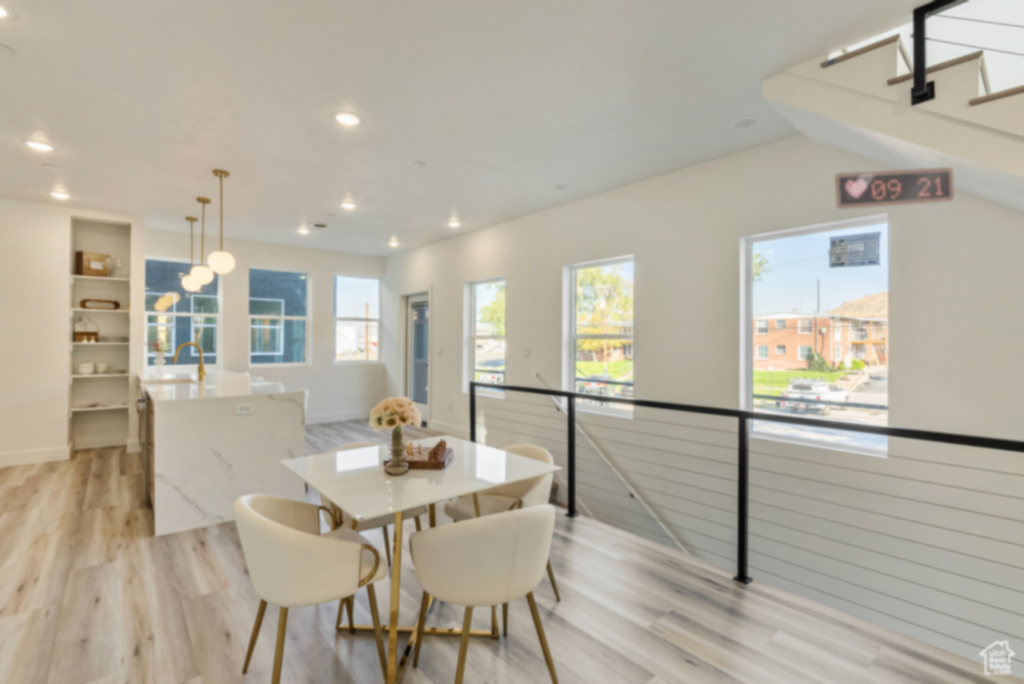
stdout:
9h21
